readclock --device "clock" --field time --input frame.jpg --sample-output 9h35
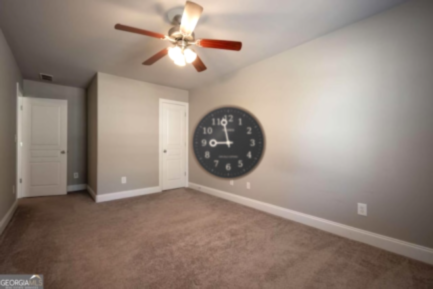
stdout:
8h58
